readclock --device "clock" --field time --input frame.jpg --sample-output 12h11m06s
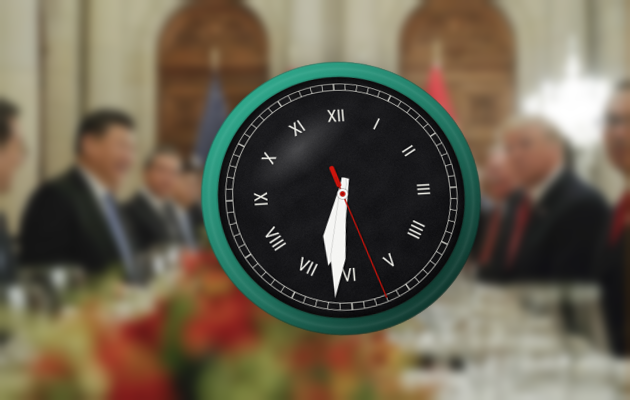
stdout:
6h31m27s
